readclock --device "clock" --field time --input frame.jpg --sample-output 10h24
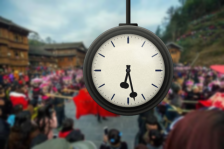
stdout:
6h28
